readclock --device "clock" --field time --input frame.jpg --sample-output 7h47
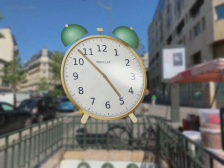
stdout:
4h53
